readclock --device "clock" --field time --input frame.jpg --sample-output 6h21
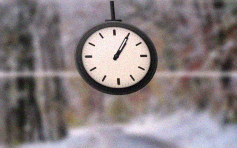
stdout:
1h05
